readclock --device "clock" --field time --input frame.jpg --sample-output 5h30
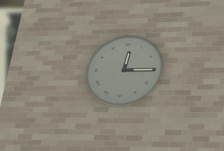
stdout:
12h15
